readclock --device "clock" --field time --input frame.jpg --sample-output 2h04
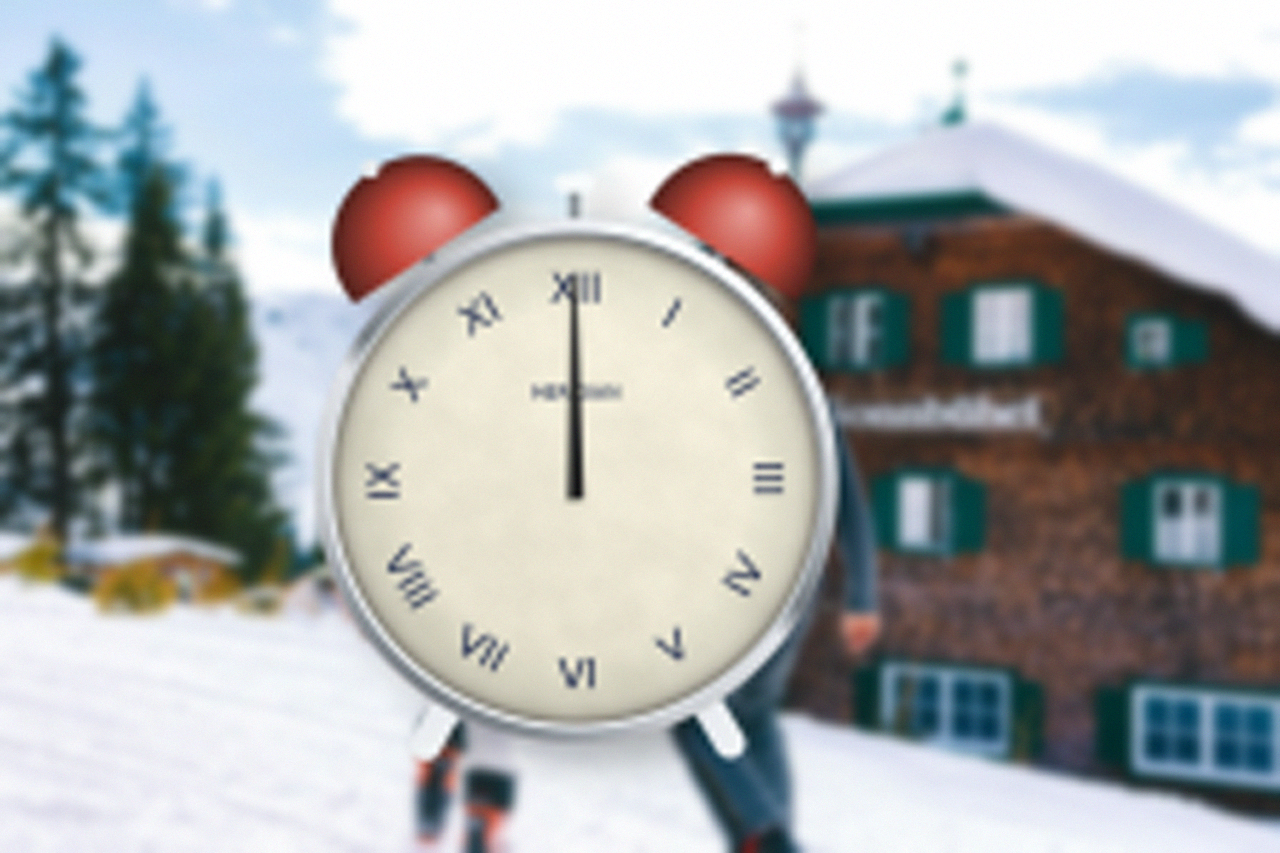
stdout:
12h00
